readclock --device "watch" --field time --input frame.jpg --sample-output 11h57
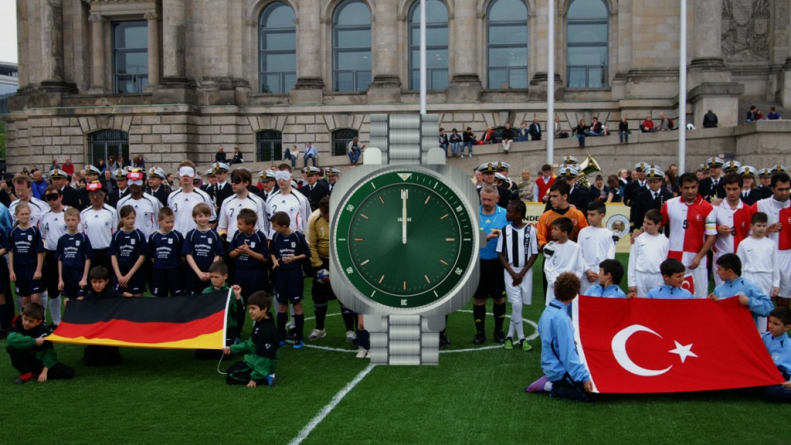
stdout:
12h00
